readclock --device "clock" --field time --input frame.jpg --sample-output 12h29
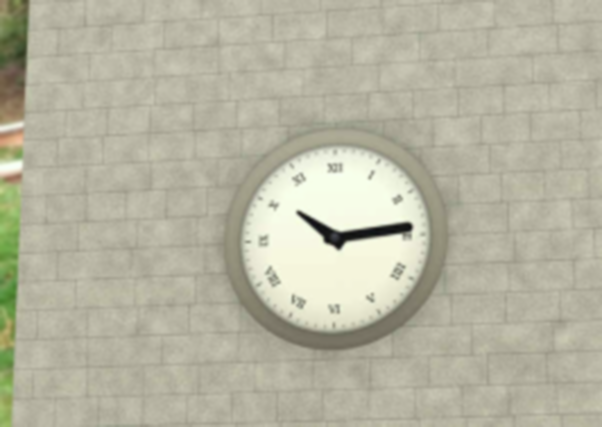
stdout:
10h14
